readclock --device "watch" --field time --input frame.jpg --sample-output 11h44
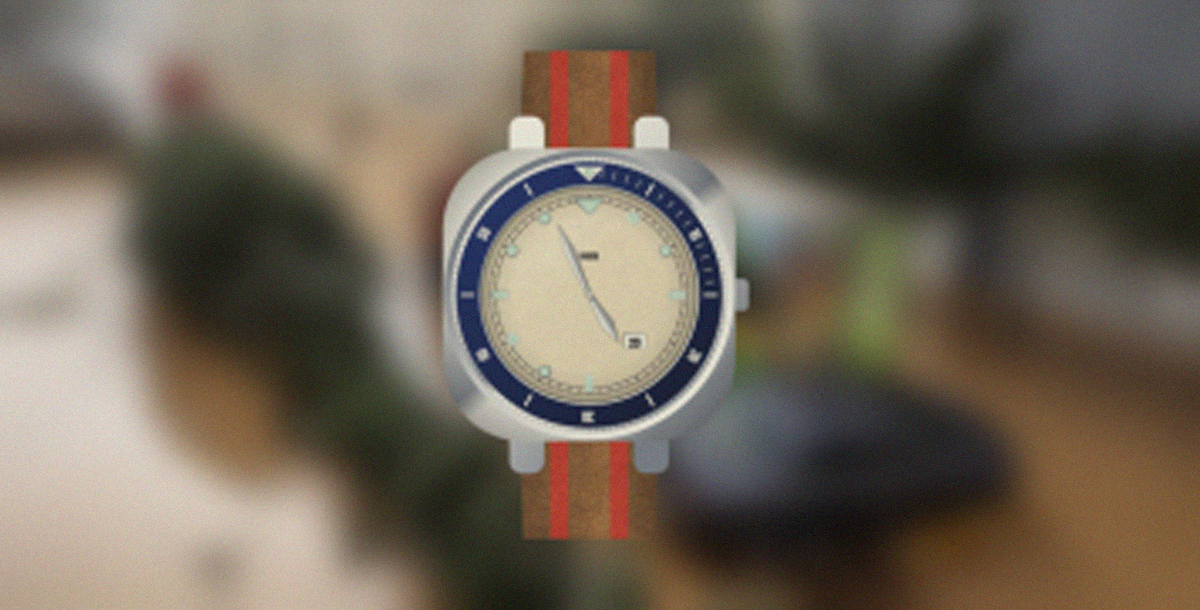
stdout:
4h56
